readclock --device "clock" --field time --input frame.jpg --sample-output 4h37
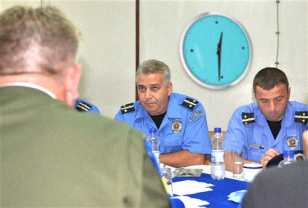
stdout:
12h31
